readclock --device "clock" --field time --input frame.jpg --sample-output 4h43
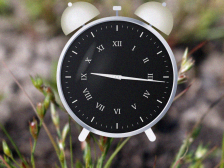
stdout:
9h16
